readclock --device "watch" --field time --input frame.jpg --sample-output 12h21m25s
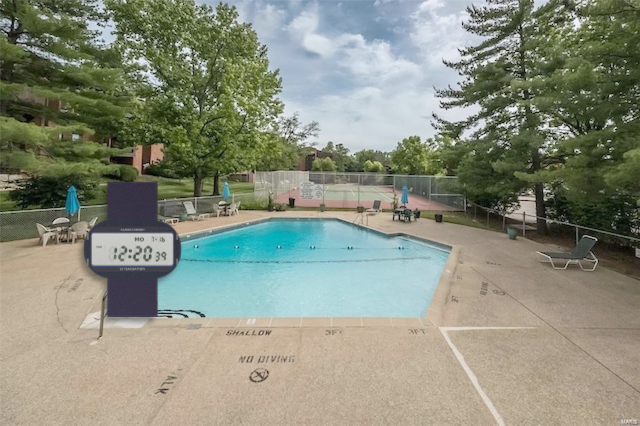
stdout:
12h20m39s
